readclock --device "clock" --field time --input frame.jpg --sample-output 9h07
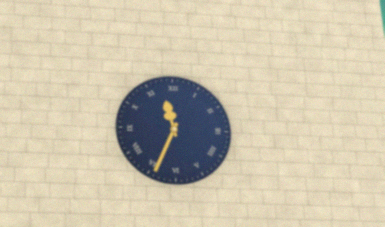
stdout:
11h34
